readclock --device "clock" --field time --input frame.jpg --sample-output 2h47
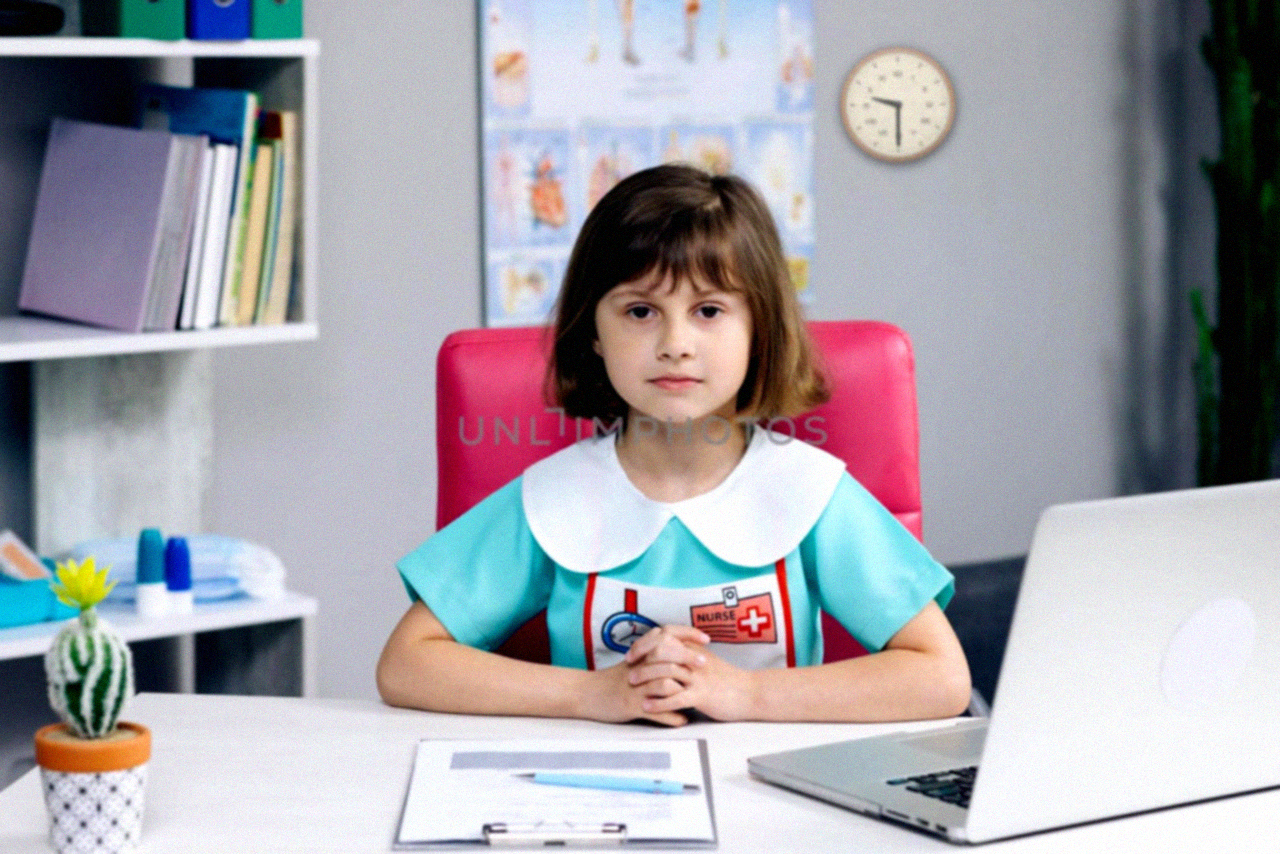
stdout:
9h30
